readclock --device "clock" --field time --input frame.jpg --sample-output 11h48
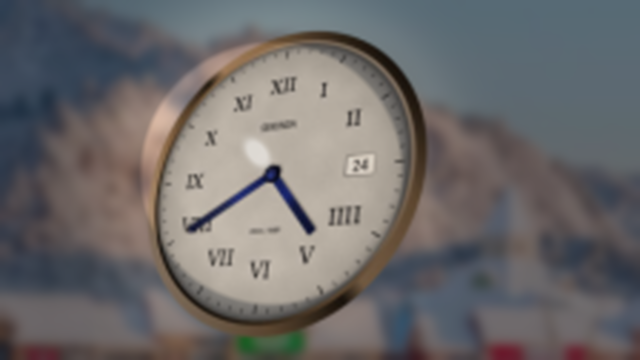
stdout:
4h40
